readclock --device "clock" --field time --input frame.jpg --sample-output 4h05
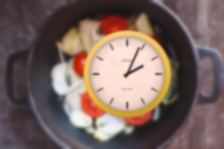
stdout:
2h04
